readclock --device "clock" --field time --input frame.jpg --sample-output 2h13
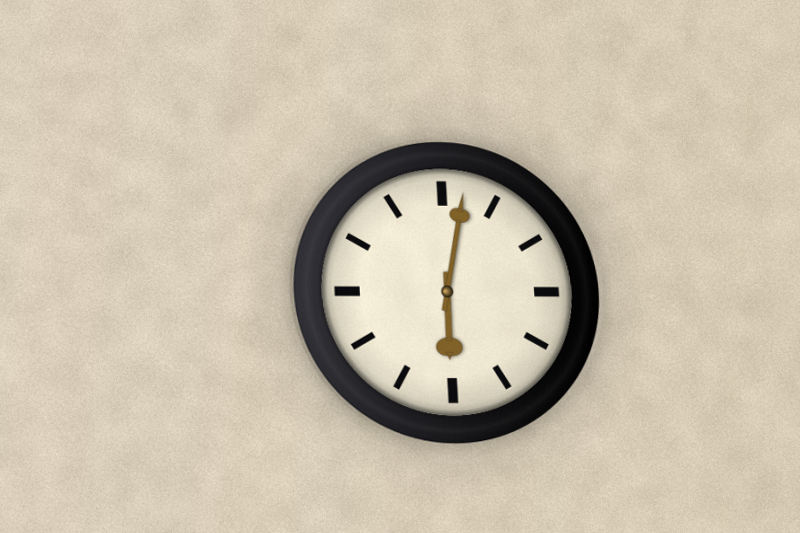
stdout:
6h02
